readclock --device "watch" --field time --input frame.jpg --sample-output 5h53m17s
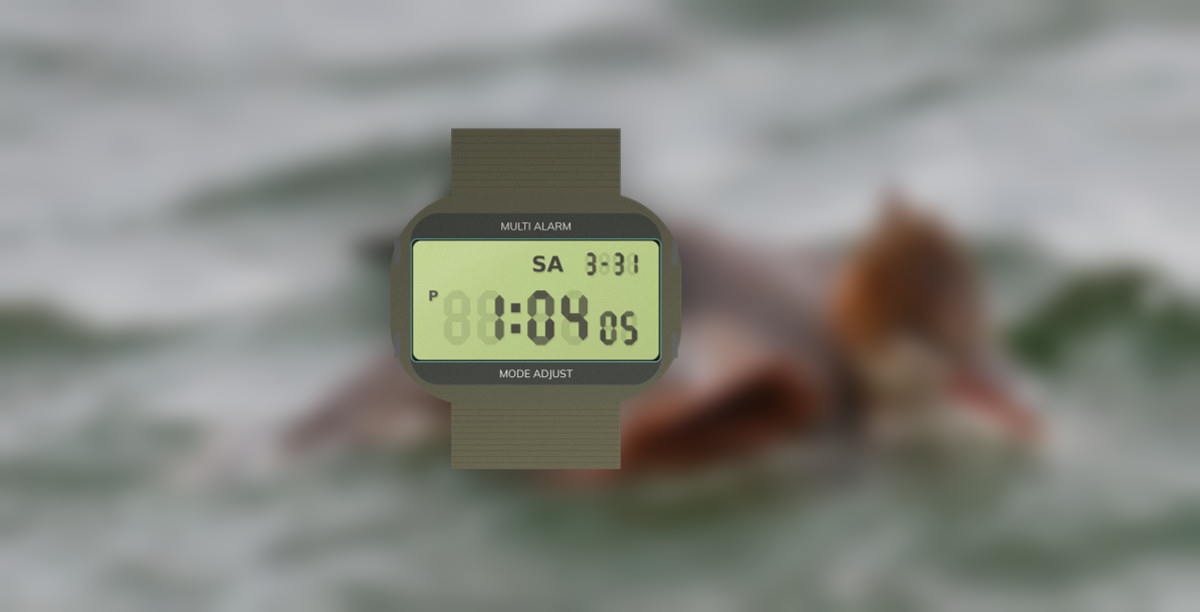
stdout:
1h04m05s
